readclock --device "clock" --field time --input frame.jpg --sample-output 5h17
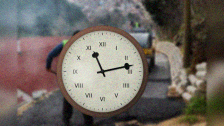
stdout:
11h13
